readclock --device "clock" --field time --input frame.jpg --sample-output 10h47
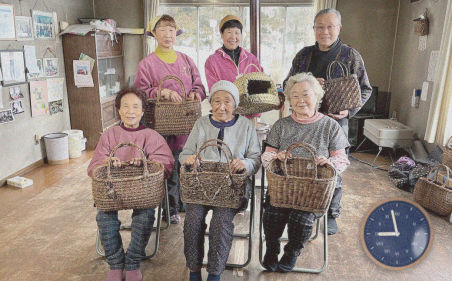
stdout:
8h58
